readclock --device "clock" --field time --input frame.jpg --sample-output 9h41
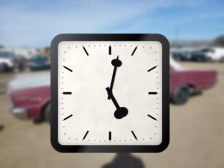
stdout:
5h02
